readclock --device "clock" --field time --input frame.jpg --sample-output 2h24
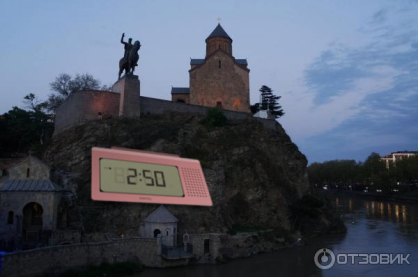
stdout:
2h50
